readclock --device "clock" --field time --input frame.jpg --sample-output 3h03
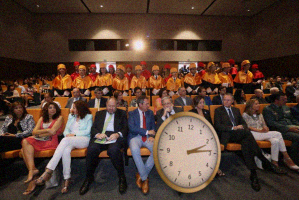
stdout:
2h14
